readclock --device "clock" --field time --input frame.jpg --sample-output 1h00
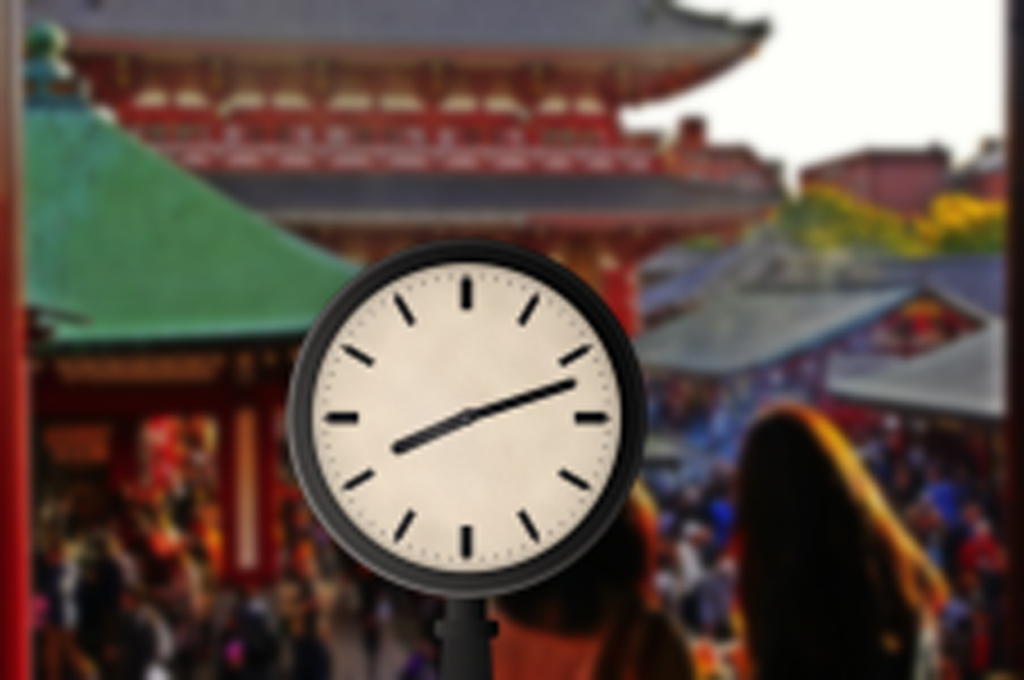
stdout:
8h12
